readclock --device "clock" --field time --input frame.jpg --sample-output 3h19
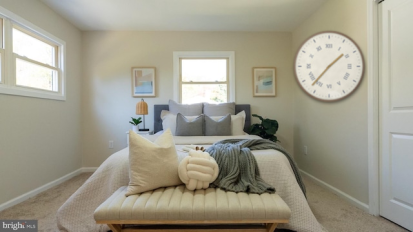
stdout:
1h37
